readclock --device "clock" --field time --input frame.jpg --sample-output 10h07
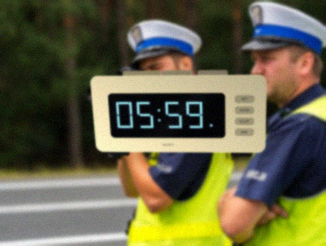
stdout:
5h59
